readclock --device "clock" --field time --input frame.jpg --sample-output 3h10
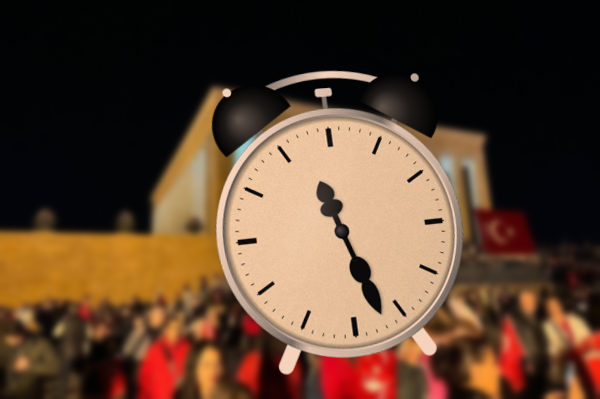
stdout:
11h27
